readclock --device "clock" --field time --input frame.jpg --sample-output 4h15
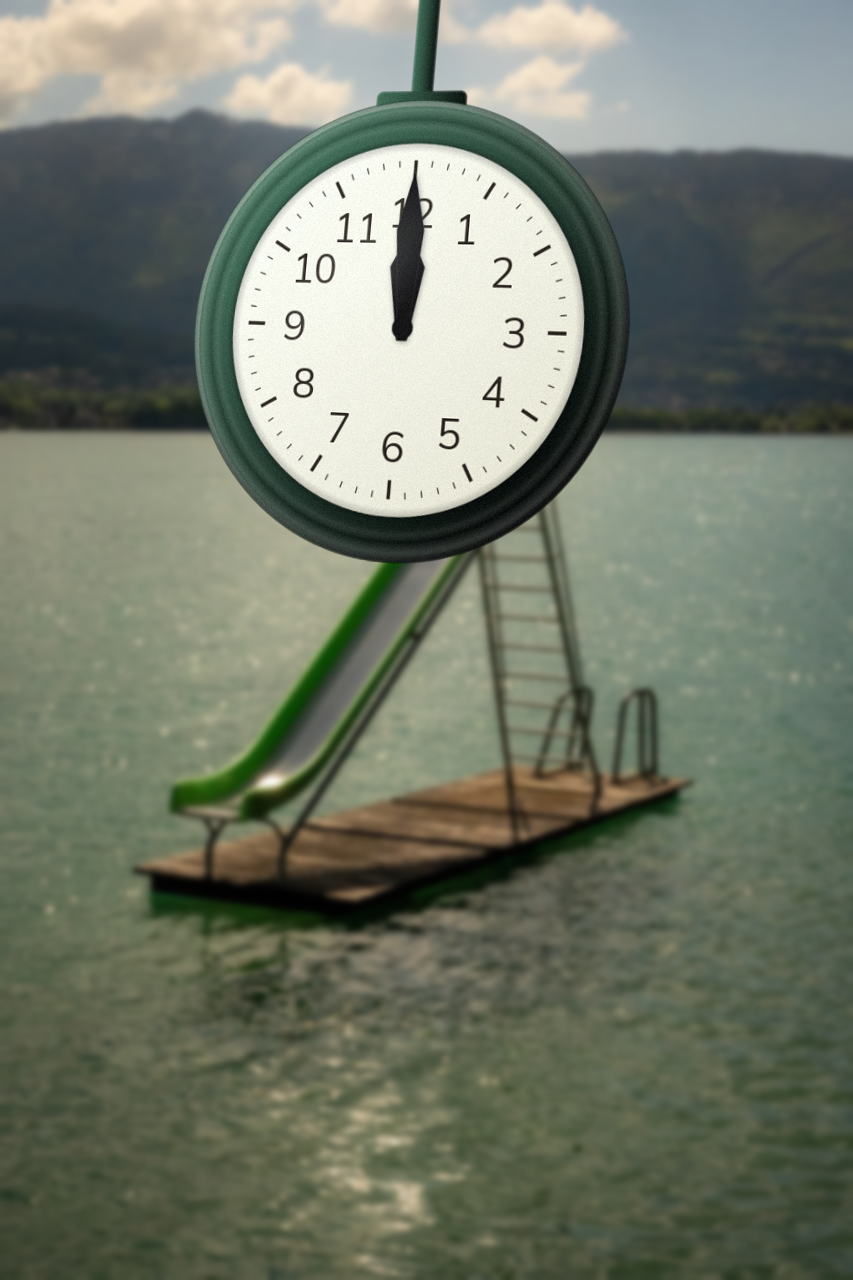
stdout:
12h00
